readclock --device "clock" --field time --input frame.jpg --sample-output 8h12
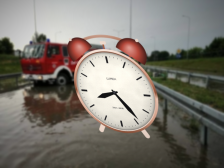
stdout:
8h24
